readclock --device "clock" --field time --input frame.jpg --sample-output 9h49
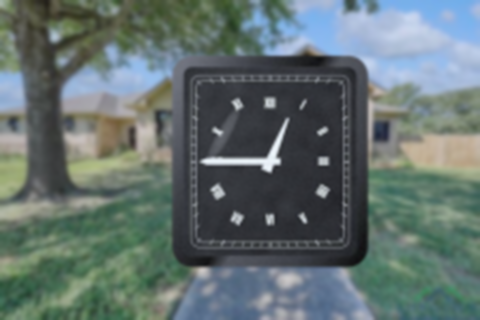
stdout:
12h45
